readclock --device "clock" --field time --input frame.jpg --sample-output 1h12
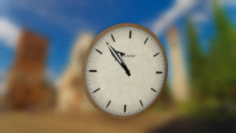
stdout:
10h53
